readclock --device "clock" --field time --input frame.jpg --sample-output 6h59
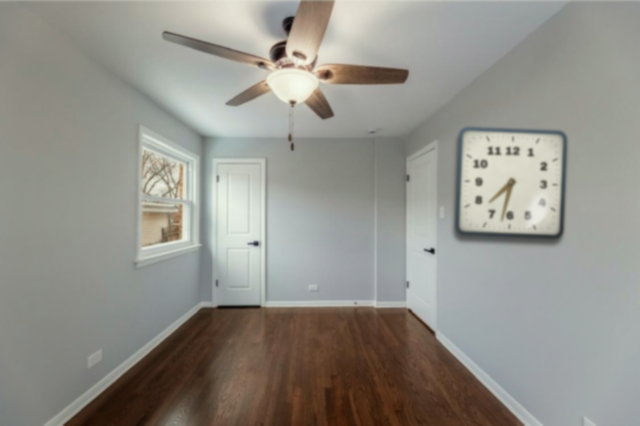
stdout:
7h32
